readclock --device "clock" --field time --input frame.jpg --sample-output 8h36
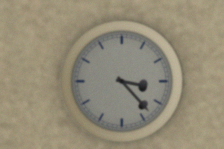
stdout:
3h23
